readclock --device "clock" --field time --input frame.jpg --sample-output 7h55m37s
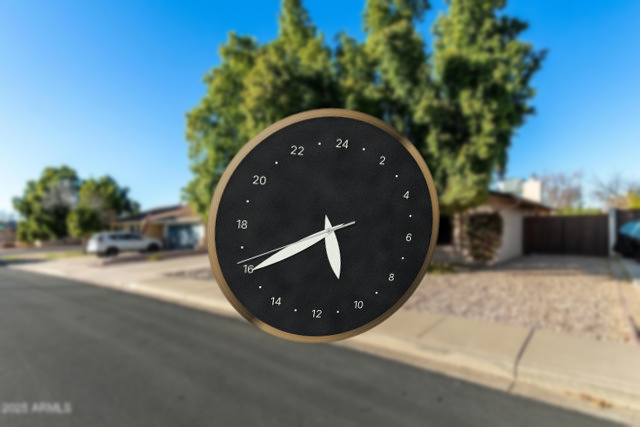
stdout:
10h39m41s
